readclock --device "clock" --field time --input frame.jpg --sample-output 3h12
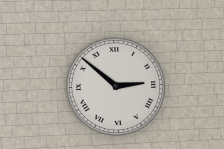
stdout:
2h52
